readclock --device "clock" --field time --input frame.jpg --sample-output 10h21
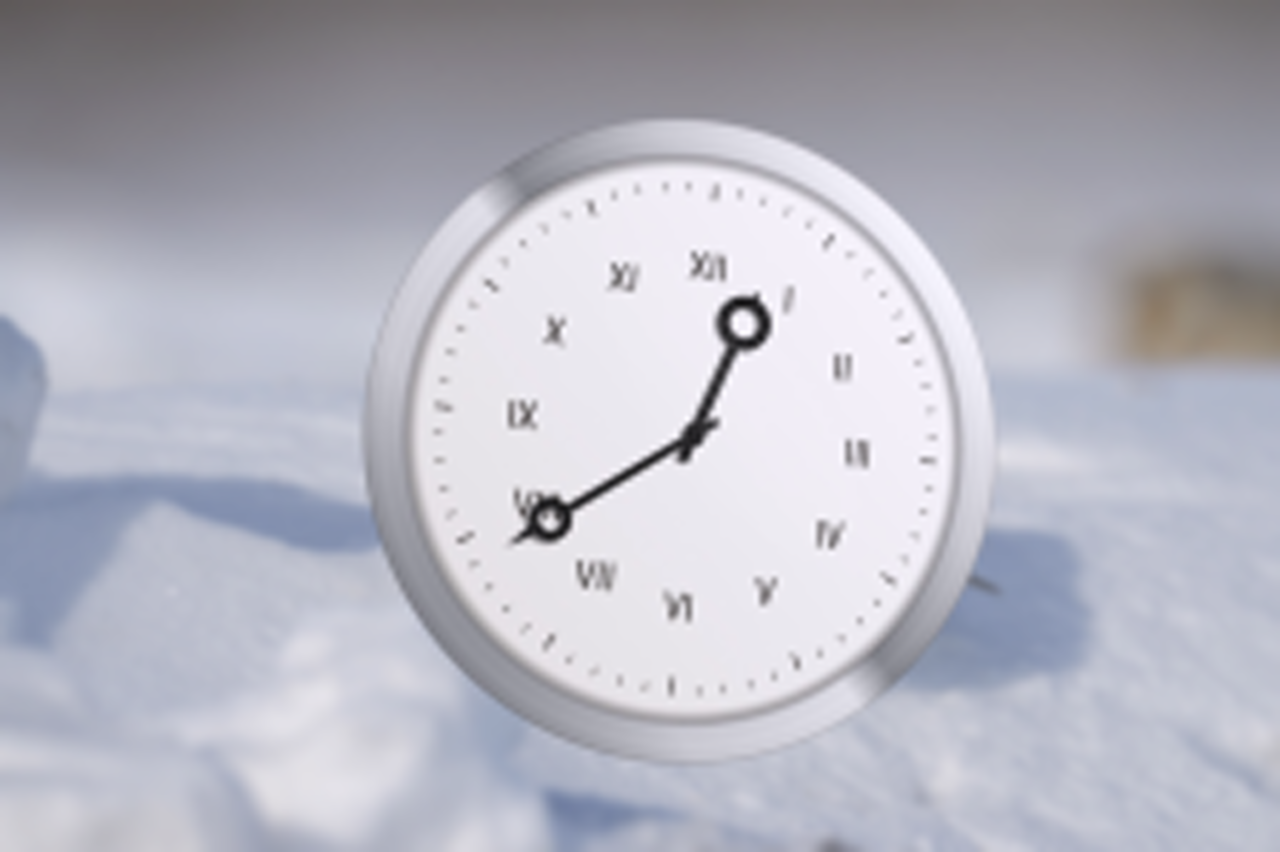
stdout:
12h39
